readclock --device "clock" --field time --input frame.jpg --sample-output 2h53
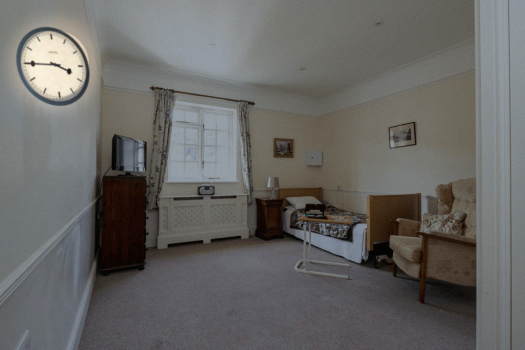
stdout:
3h45
